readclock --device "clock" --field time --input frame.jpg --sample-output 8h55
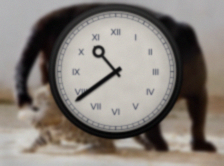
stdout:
10h39
